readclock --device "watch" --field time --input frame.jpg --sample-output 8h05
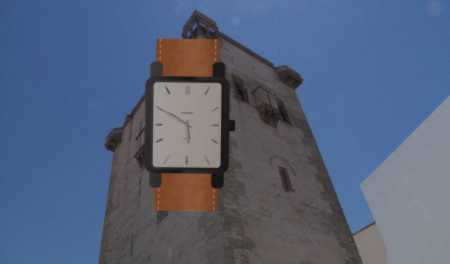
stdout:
5h50
